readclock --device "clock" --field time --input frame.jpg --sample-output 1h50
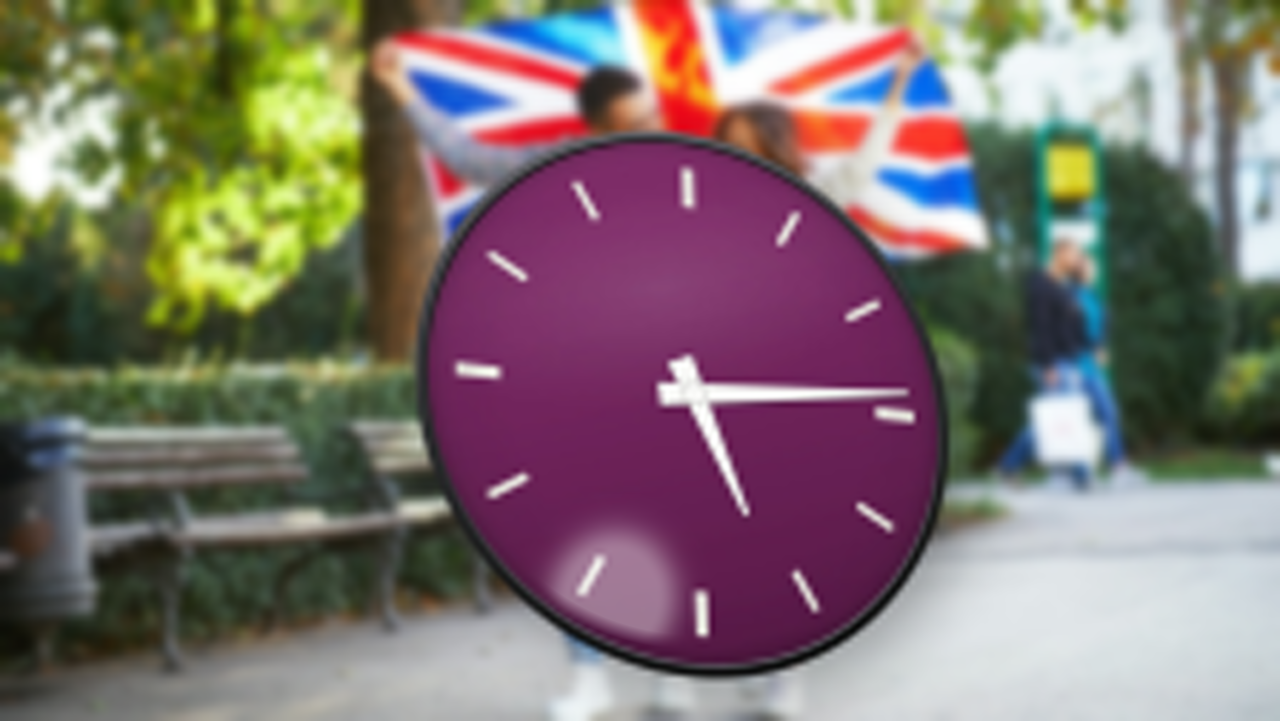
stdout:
5h14
